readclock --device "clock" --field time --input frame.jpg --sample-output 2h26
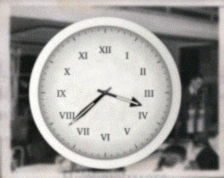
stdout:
3h38
